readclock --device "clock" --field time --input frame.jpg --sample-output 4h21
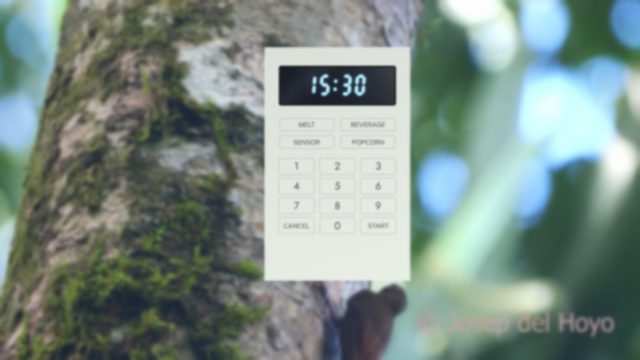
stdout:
15h30
